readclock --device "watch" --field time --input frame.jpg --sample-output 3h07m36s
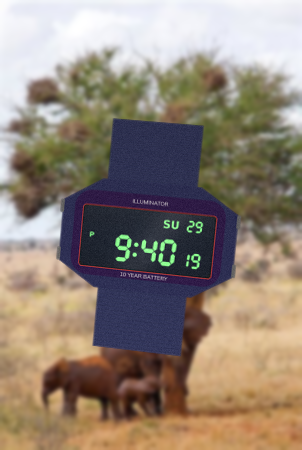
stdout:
9h40m19s
